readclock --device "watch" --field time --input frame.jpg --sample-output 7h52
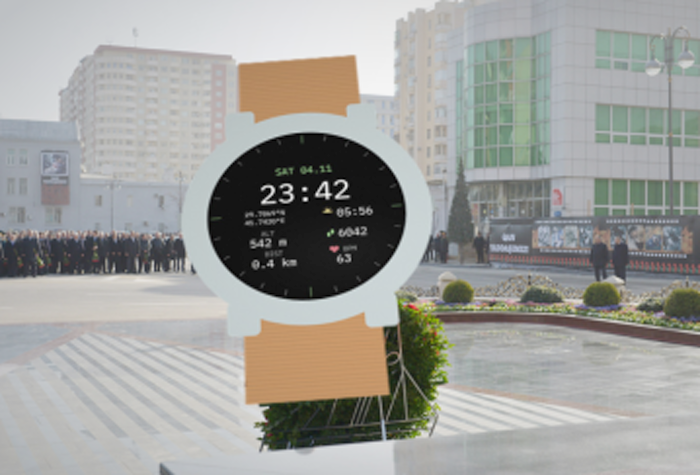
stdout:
23h42
